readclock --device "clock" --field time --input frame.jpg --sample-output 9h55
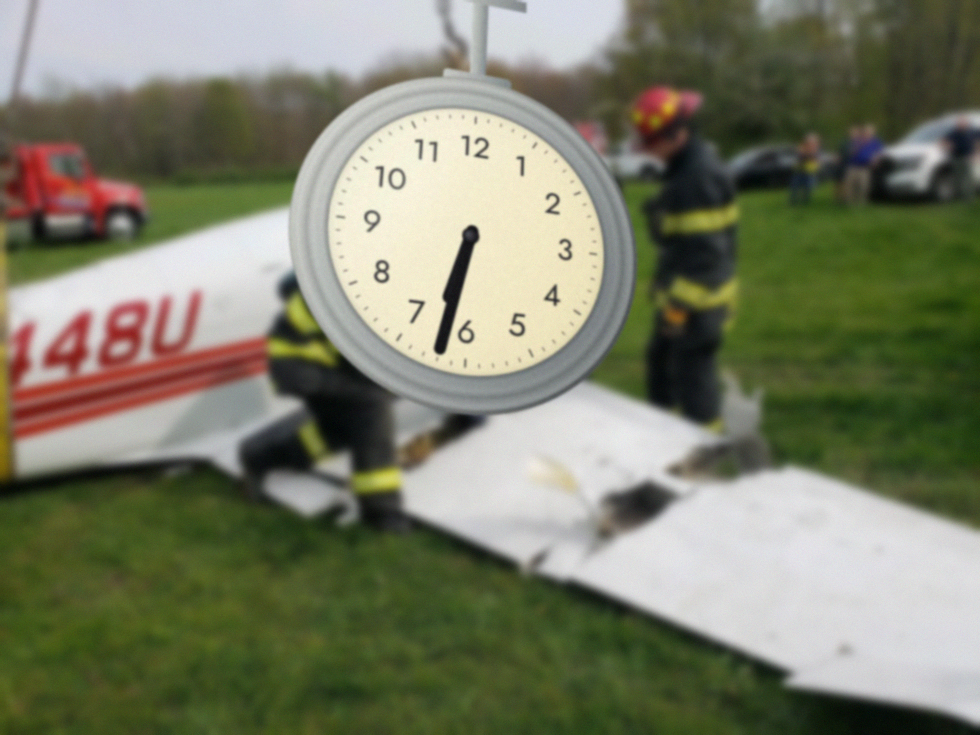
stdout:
6h32
